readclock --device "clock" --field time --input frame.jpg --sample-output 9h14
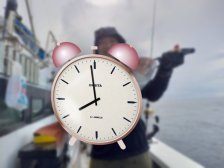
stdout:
7h59
